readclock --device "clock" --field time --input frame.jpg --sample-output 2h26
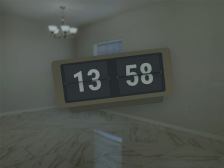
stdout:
13h58
